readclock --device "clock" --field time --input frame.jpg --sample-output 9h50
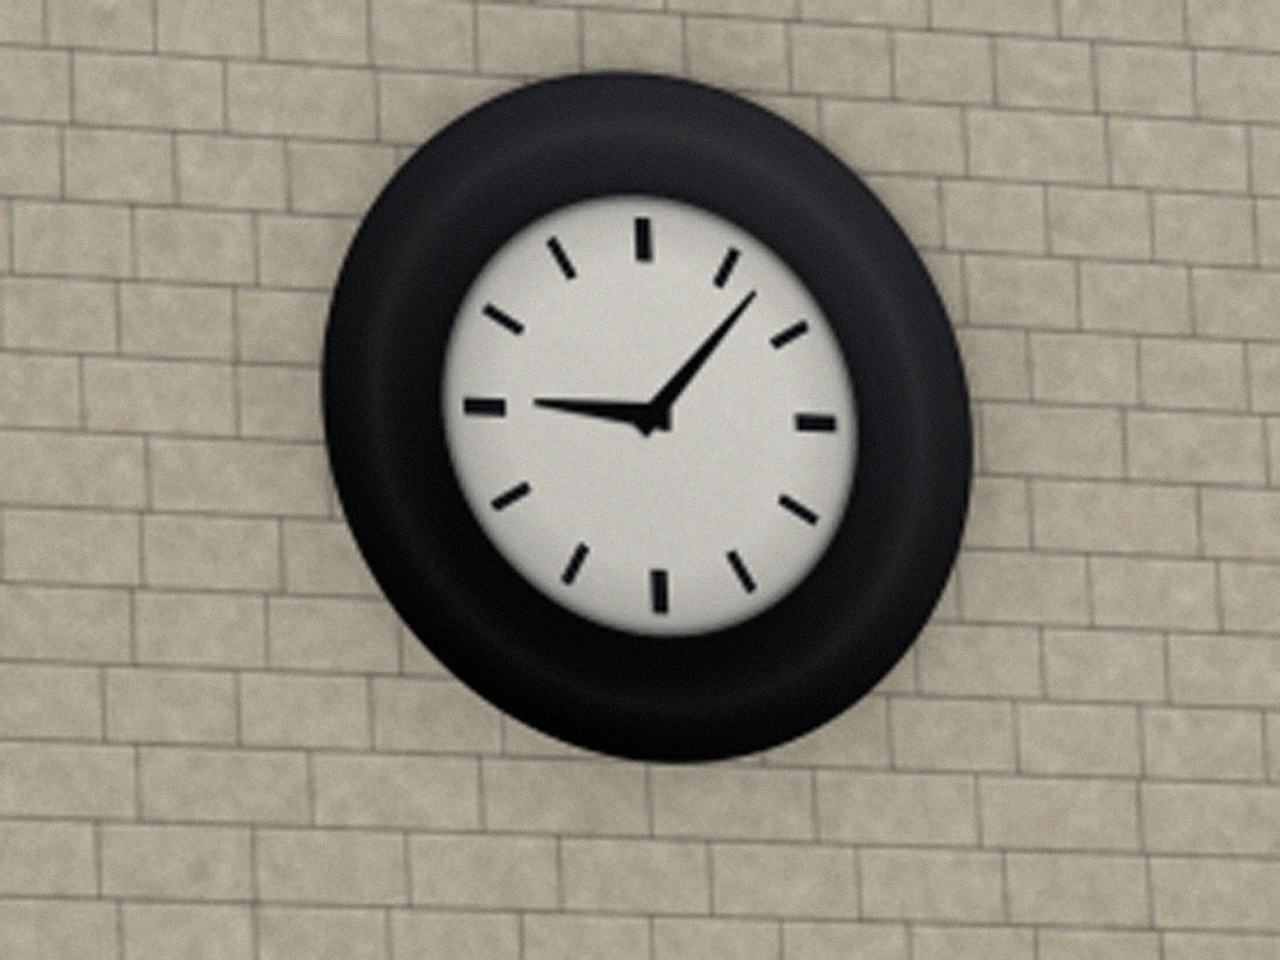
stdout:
9h07
